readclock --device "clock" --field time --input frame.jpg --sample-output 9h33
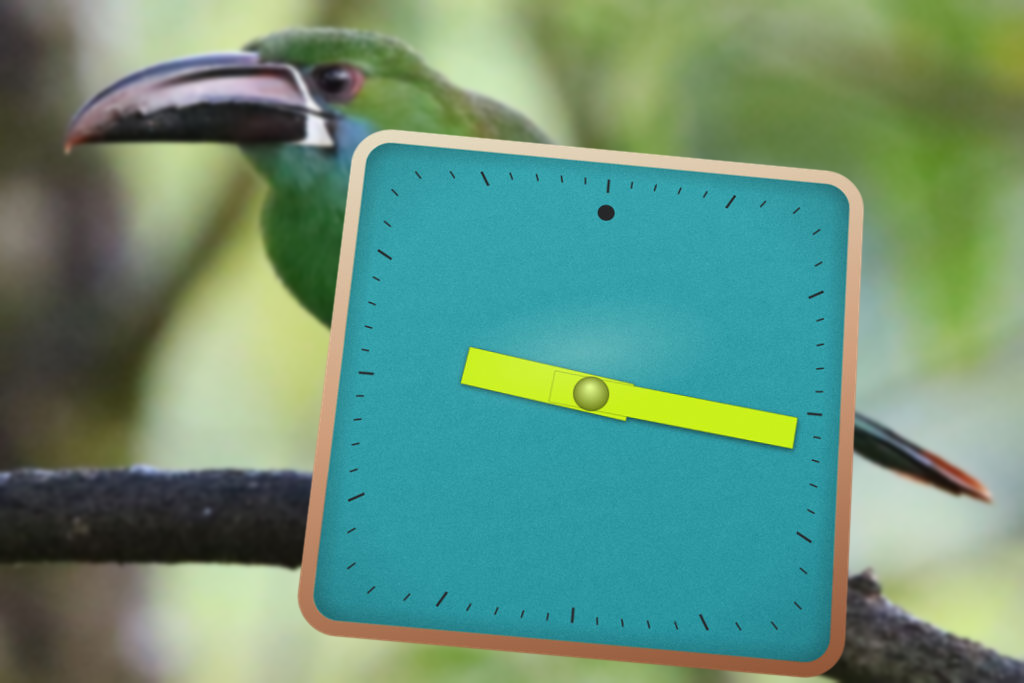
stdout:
9h16
